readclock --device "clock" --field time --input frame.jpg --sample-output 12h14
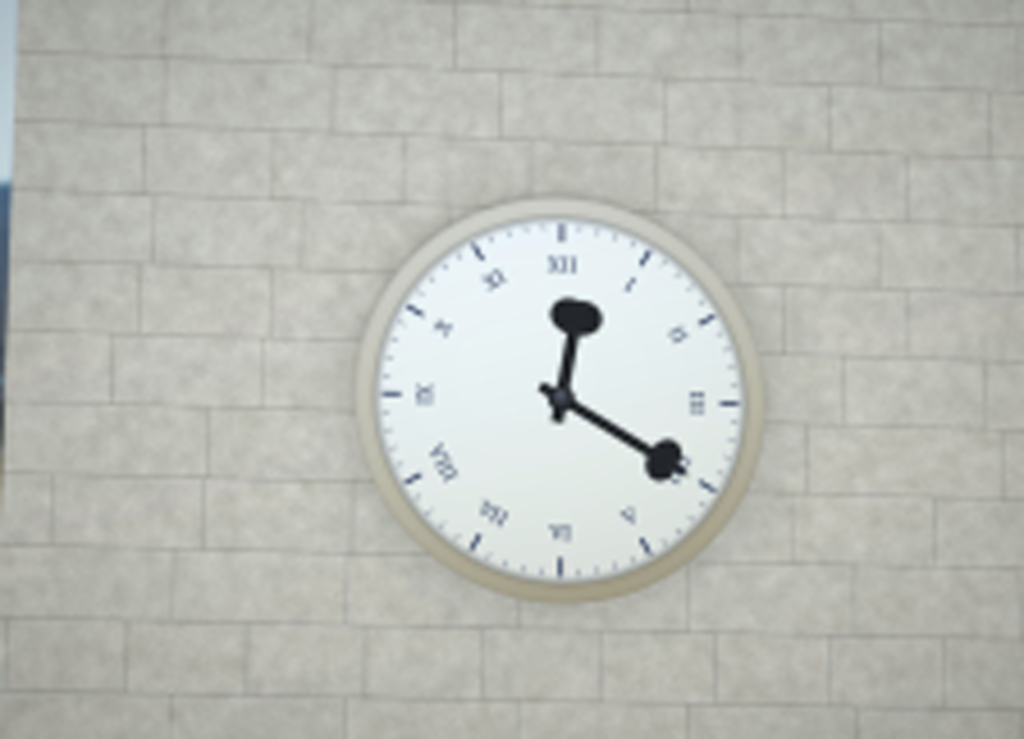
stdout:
12h20
